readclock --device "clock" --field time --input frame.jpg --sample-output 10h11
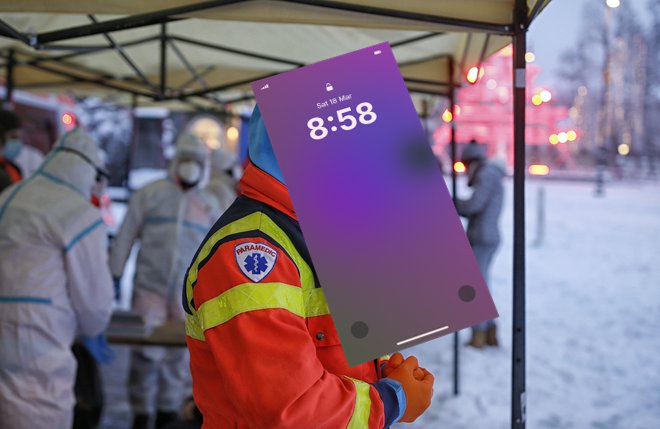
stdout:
8h58
